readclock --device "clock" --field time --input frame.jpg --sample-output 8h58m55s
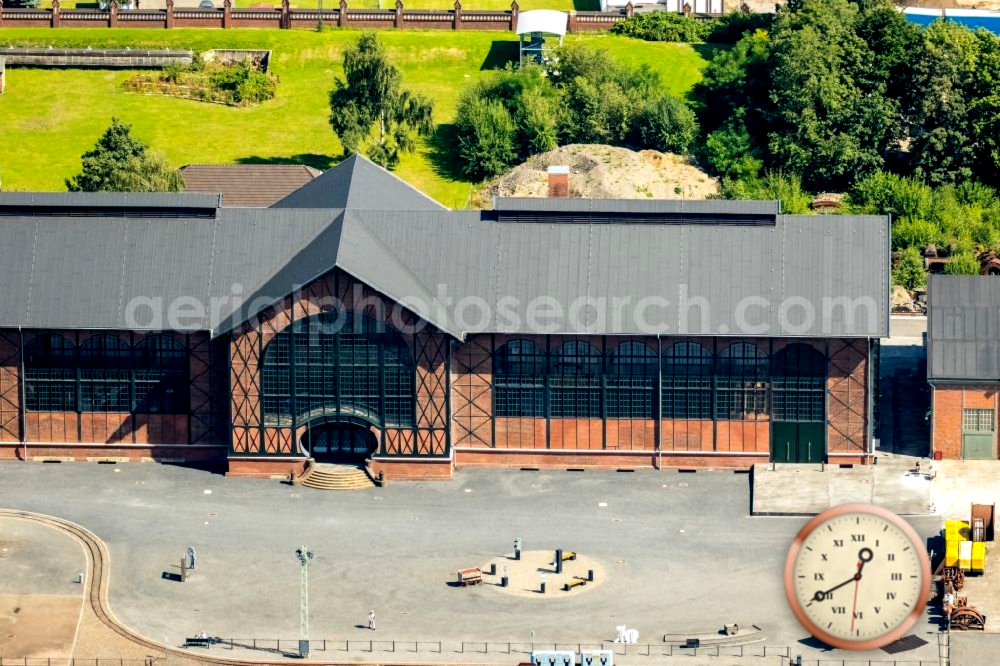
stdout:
12h40m31s
